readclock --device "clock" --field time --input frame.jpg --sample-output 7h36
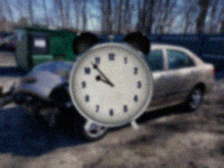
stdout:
9h53
